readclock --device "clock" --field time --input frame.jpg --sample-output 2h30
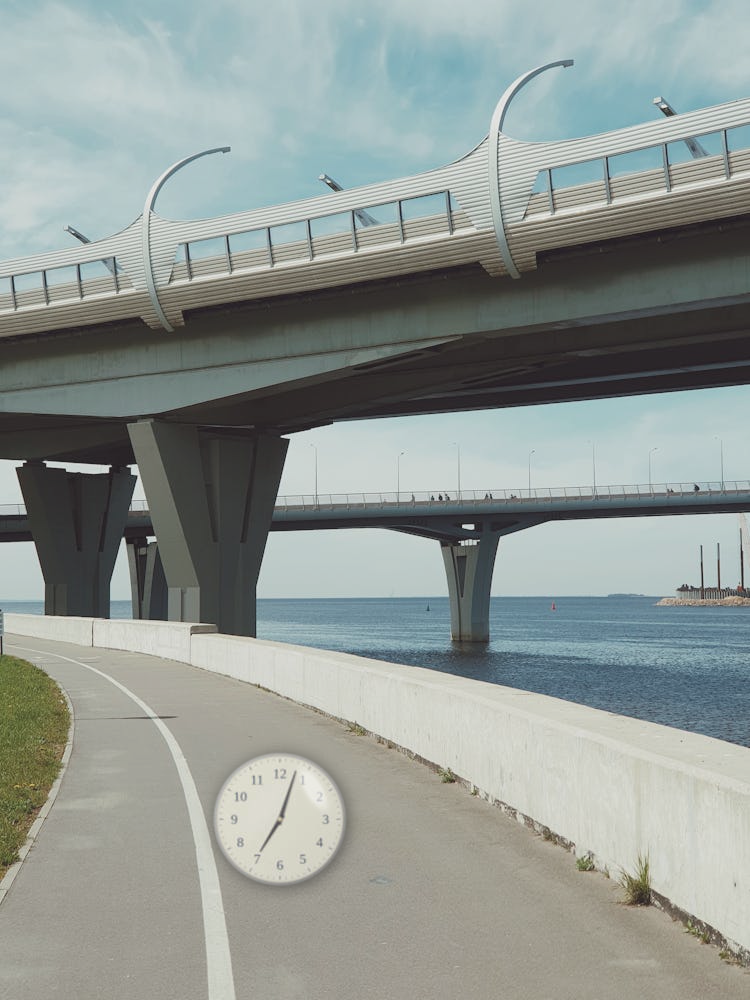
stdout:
7h03
